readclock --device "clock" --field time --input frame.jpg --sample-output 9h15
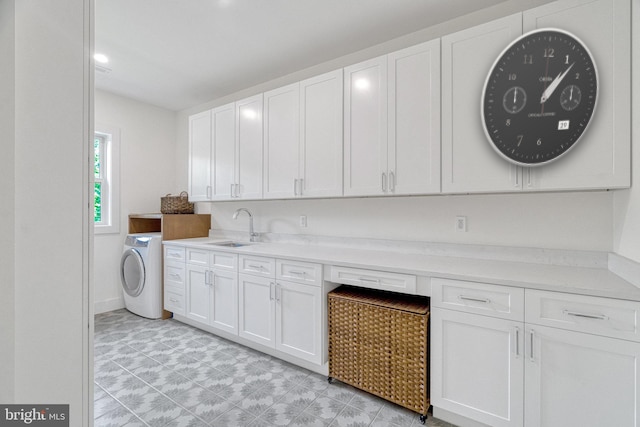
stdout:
1h07
